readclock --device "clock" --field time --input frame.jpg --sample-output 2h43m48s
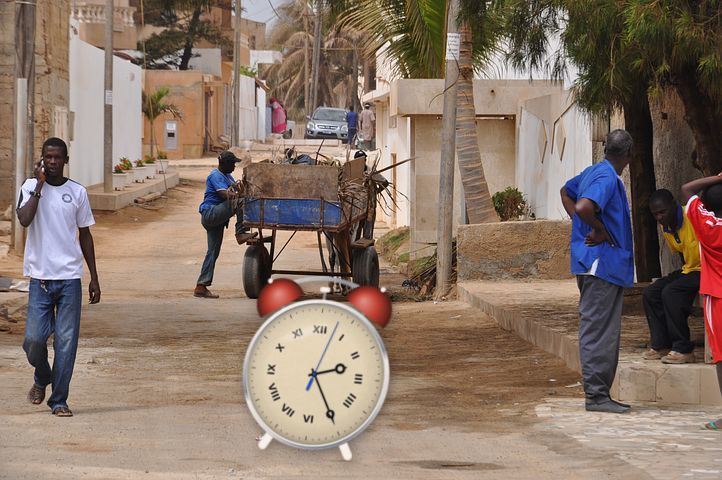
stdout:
2h25m03s
